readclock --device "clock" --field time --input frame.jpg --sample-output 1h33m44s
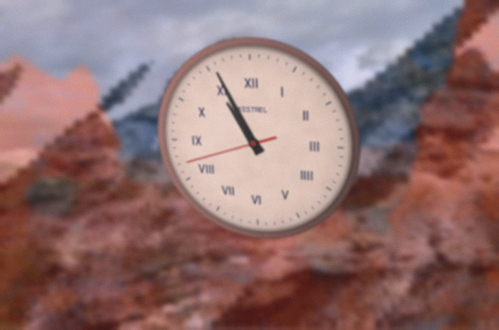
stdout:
10h55m42s
